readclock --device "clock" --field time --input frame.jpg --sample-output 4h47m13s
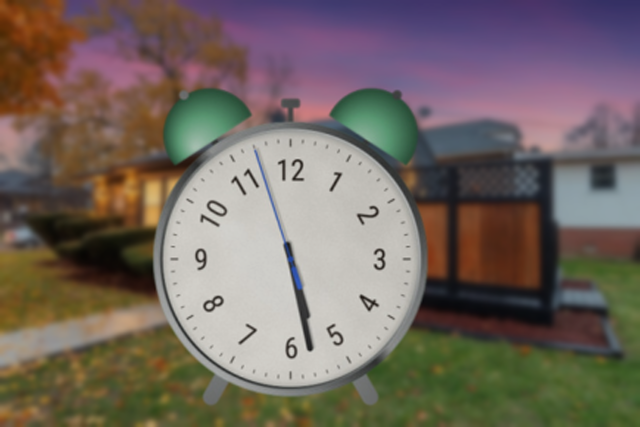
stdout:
5h27m57s
